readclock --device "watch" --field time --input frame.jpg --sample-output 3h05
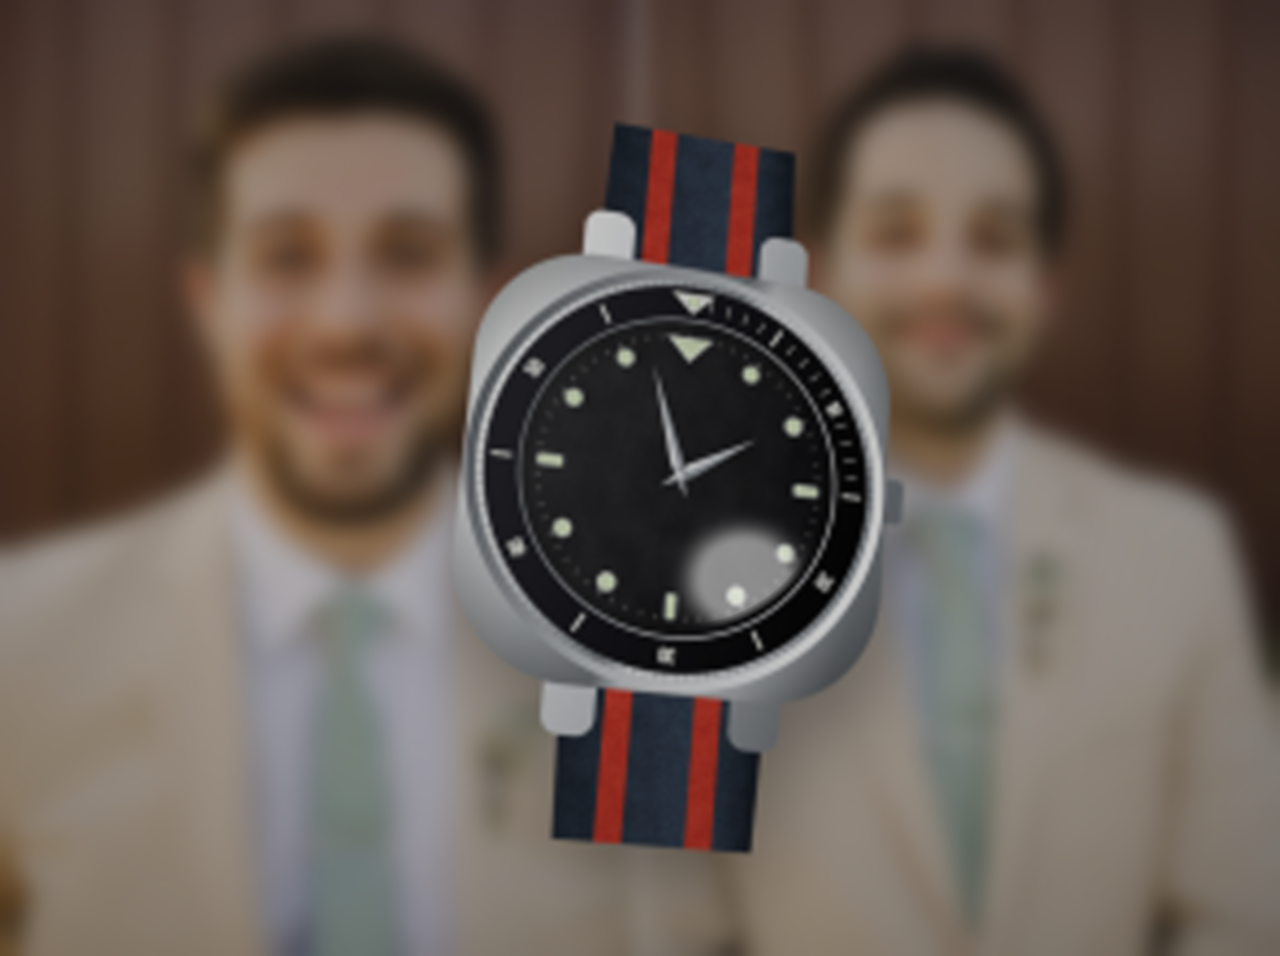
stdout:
1h57
